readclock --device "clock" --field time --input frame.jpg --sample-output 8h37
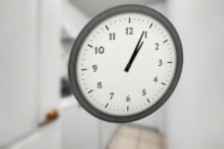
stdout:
1h04
